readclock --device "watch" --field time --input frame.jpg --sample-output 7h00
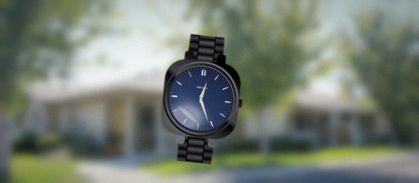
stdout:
12h26
